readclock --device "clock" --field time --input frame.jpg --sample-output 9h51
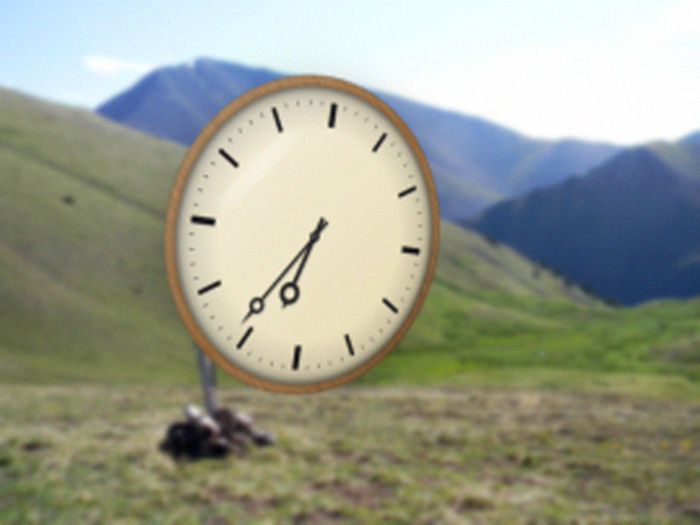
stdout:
6h36
